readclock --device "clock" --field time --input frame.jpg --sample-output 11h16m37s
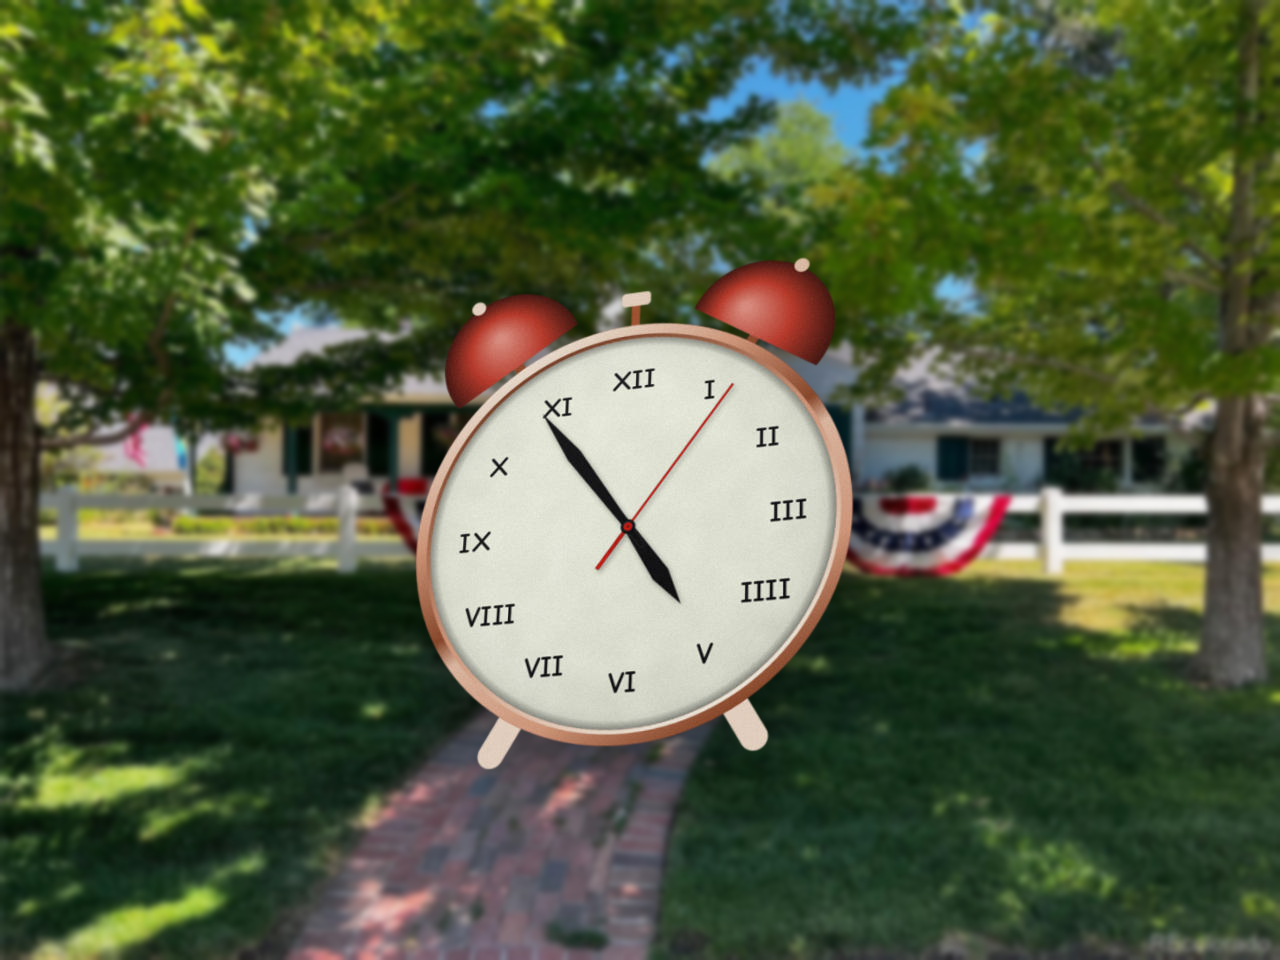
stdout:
4h54m06s
